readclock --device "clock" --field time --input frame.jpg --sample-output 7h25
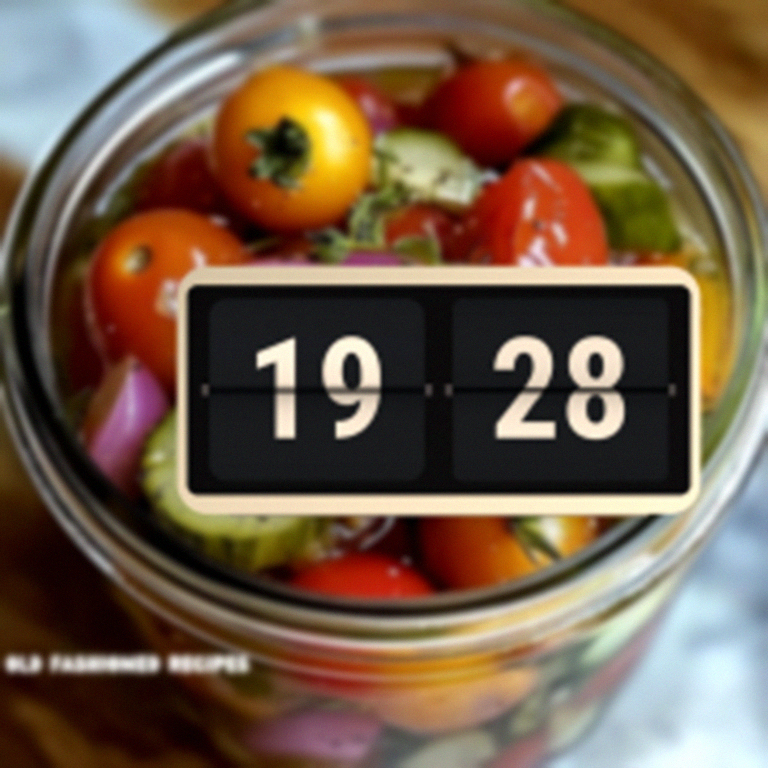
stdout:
19h28
